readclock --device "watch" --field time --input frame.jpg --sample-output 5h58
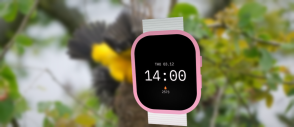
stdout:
14h00
